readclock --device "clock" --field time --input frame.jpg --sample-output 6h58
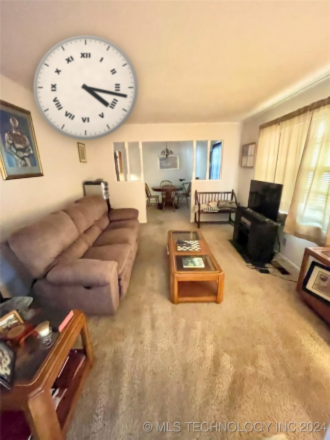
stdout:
4h17
